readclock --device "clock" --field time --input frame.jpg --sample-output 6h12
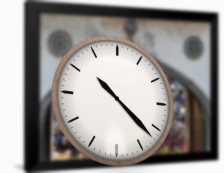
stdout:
10h22
